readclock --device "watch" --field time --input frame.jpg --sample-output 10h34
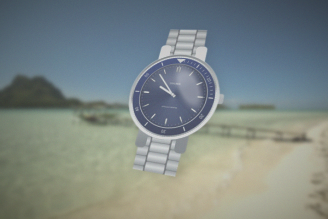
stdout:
9h53
